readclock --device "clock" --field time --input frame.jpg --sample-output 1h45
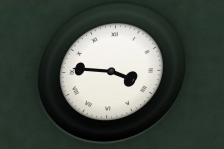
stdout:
3h46
